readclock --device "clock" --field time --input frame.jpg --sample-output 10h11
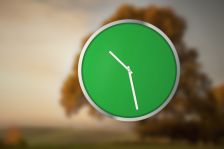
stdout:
10h28
